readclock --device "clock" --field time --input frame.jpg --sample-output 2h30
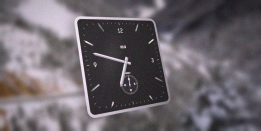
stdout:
6h48
